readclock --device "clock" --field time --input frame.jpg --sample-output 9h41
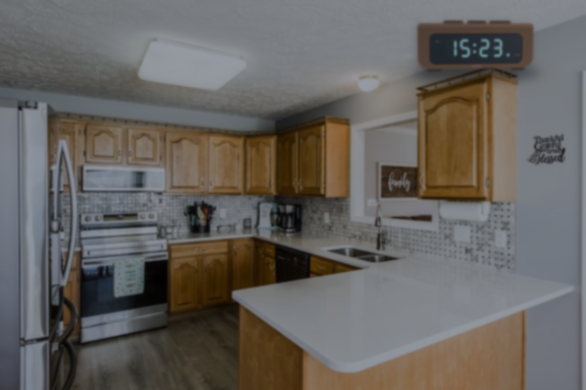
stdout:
15h23
